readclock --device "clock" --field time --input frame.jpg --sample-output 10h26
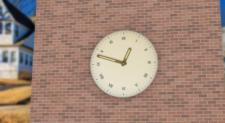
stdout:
12h48
